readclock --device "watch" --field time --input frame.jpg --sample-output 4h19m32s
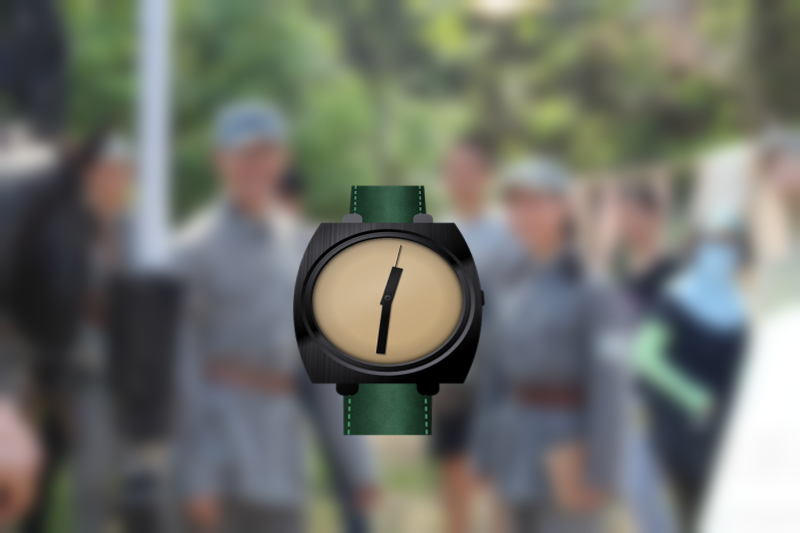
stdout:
12h31m02s
